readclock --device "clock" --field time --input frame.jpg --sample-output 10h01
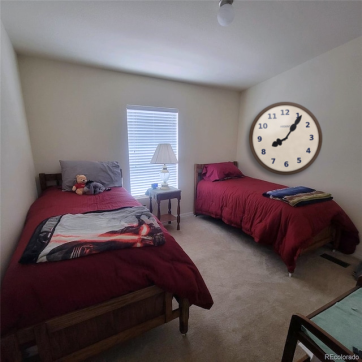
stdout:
8h06
